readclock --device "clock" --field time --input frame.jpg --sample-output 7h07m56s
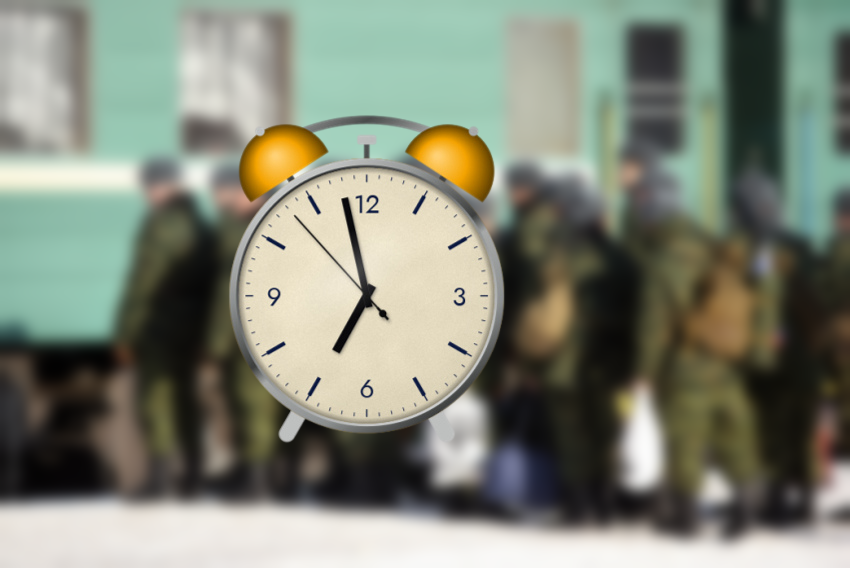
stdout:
6h57m53s
